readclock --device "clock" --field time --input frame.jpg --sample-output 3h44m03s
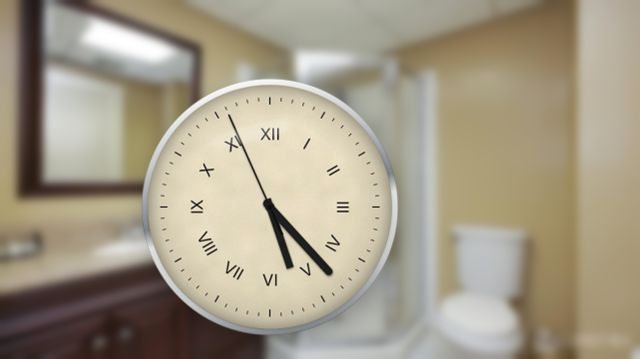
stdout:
5h22m56s
